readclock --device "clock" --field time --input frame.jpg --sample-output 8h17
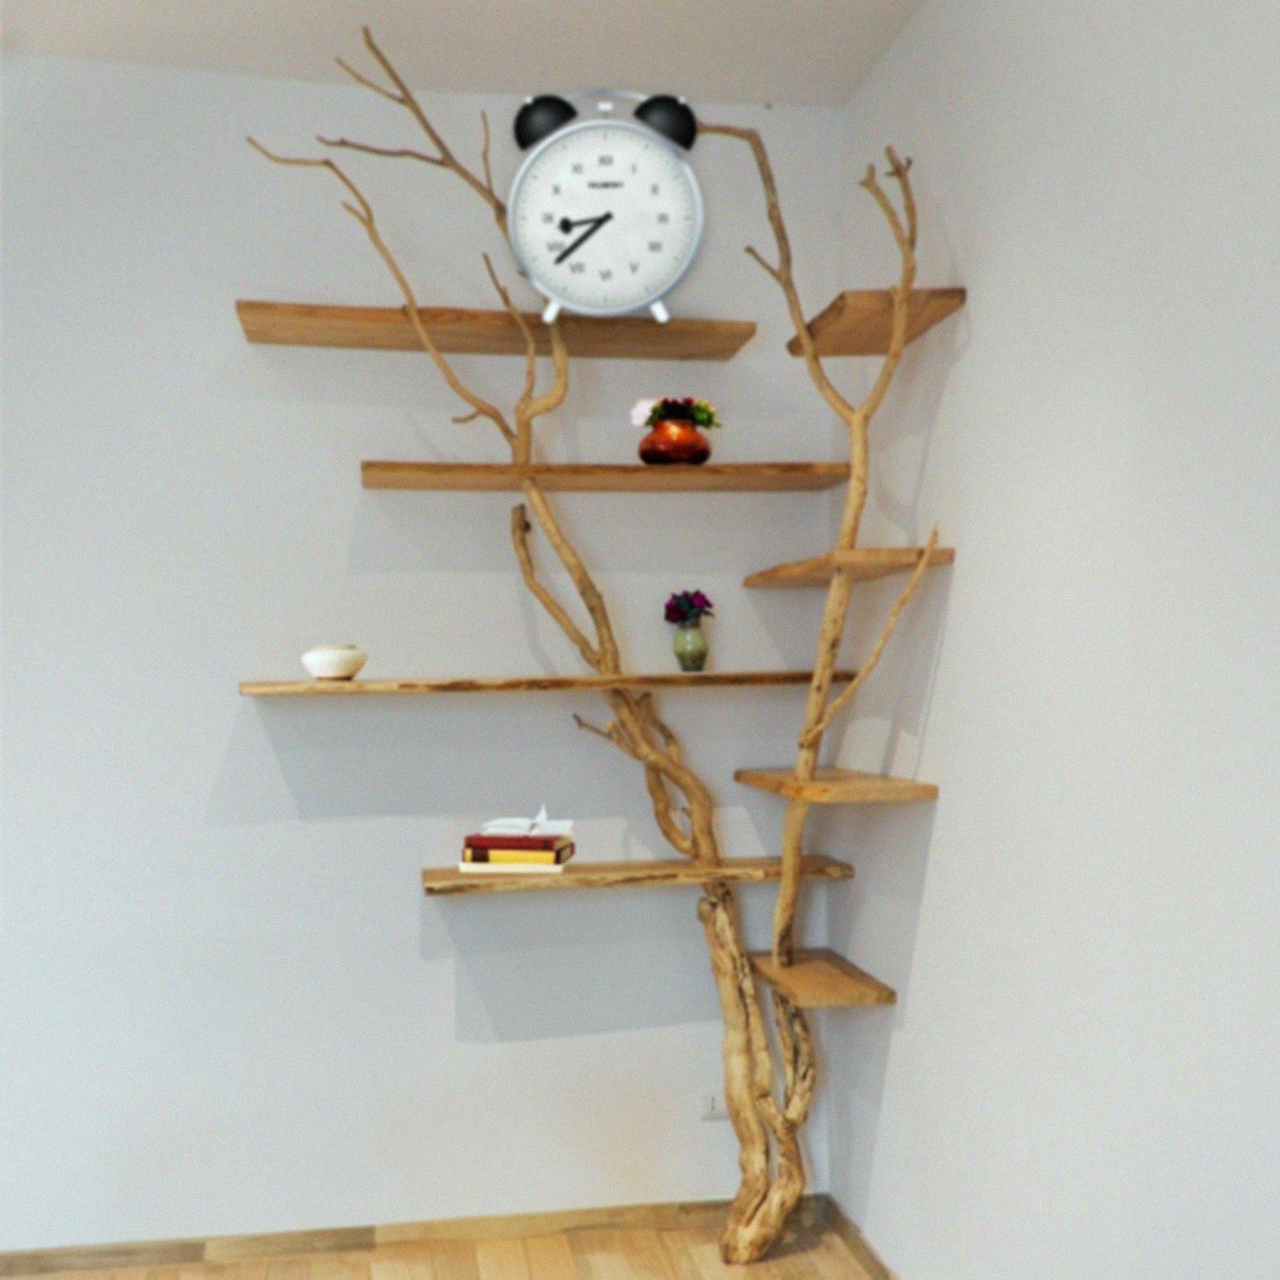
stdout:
8h38
